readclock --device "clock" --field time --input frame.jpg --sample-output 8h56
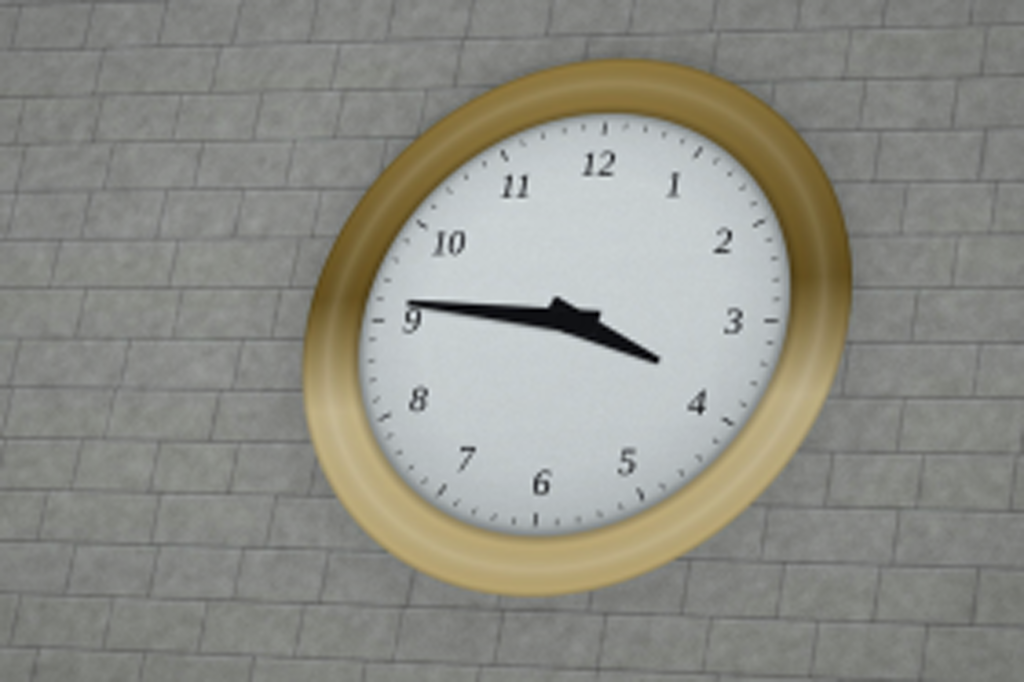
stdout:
3h46
